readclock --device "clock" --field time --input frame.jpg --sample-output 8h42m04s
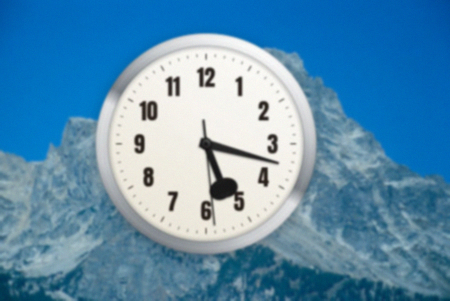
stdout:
5h17m29s
